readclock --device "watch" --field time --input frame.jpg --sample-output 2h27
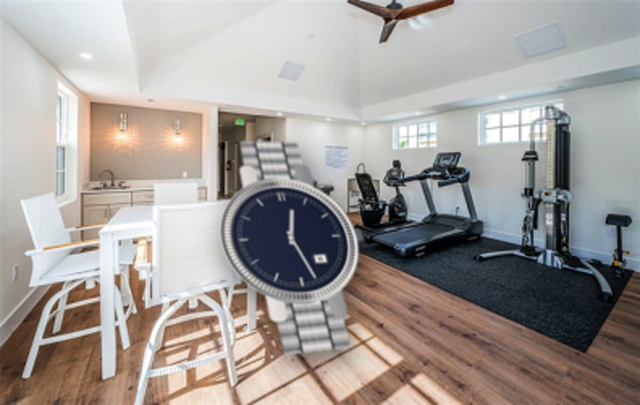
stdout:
12h27
